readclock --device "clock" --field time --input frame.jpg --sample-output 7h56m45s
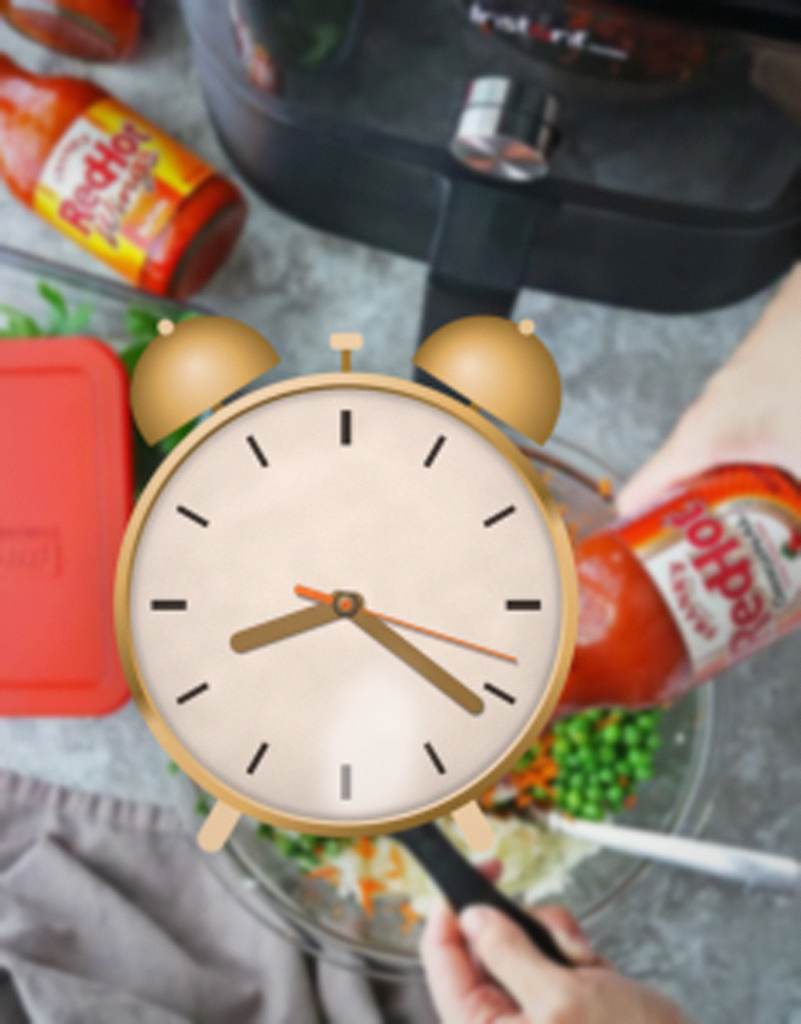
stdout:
8h21m18s
